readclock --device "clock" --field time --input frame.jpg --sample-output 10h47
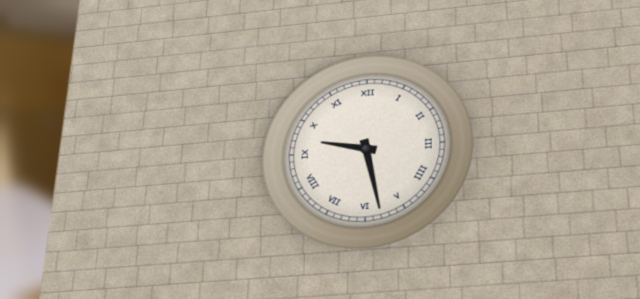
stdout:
9h28
